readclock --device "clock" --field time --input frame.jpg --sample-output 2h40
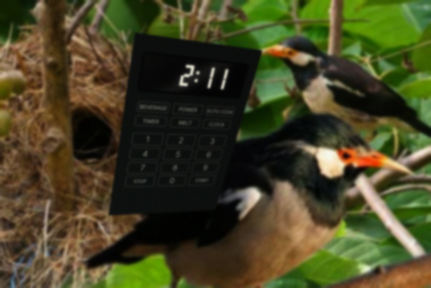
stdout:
2h11
